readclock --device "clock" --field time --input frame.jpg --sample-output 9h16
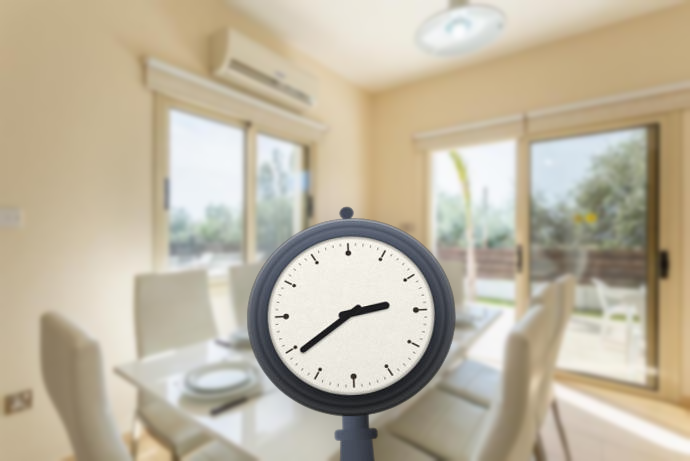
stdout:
2h39
